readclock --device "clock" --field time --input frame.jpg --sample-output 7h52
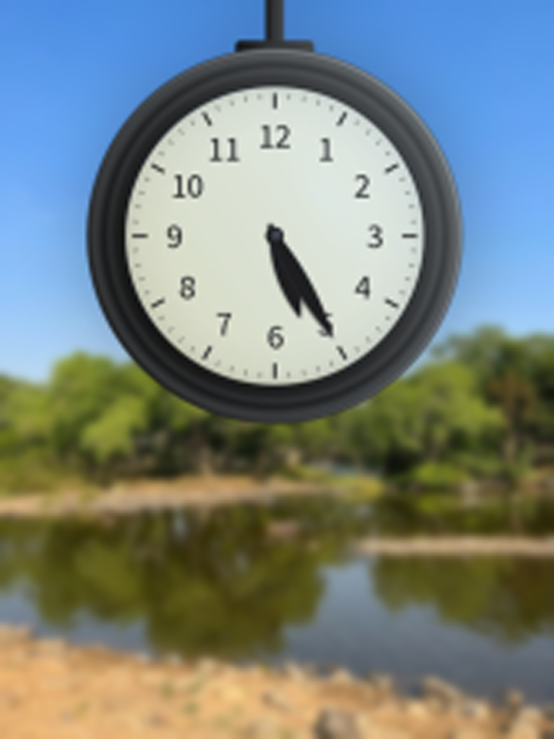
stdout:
5h25
